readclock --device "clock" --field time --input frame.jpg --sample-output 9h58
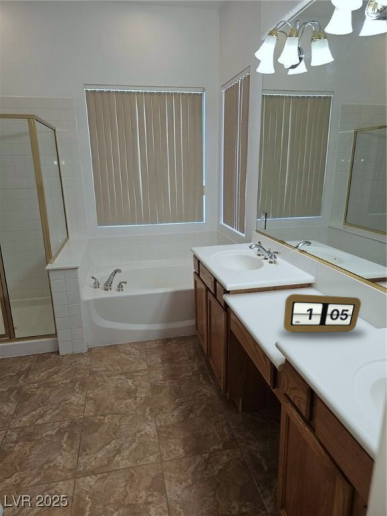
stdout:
1h05
